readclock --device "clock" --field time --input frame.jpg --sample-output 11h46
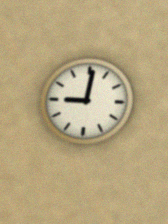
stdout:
9h01
